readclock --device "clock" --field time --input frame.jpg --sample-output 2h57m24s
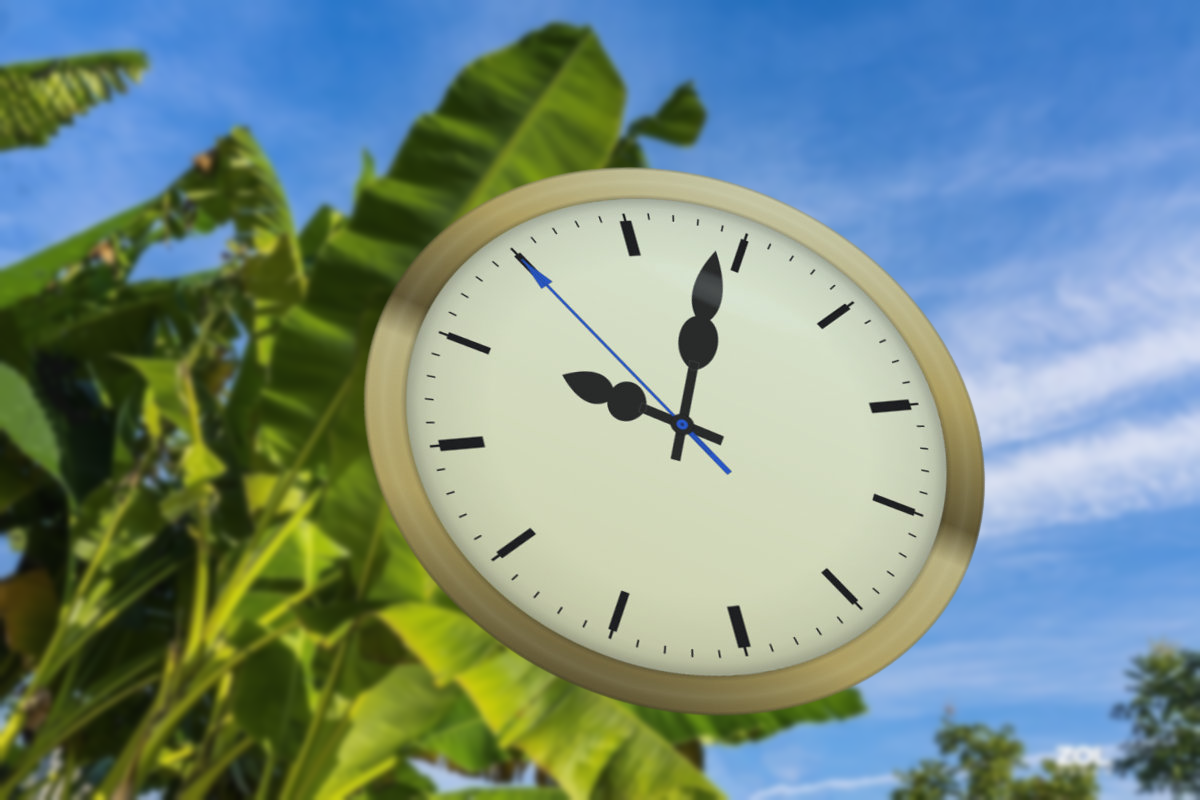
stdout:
10h03m55s
